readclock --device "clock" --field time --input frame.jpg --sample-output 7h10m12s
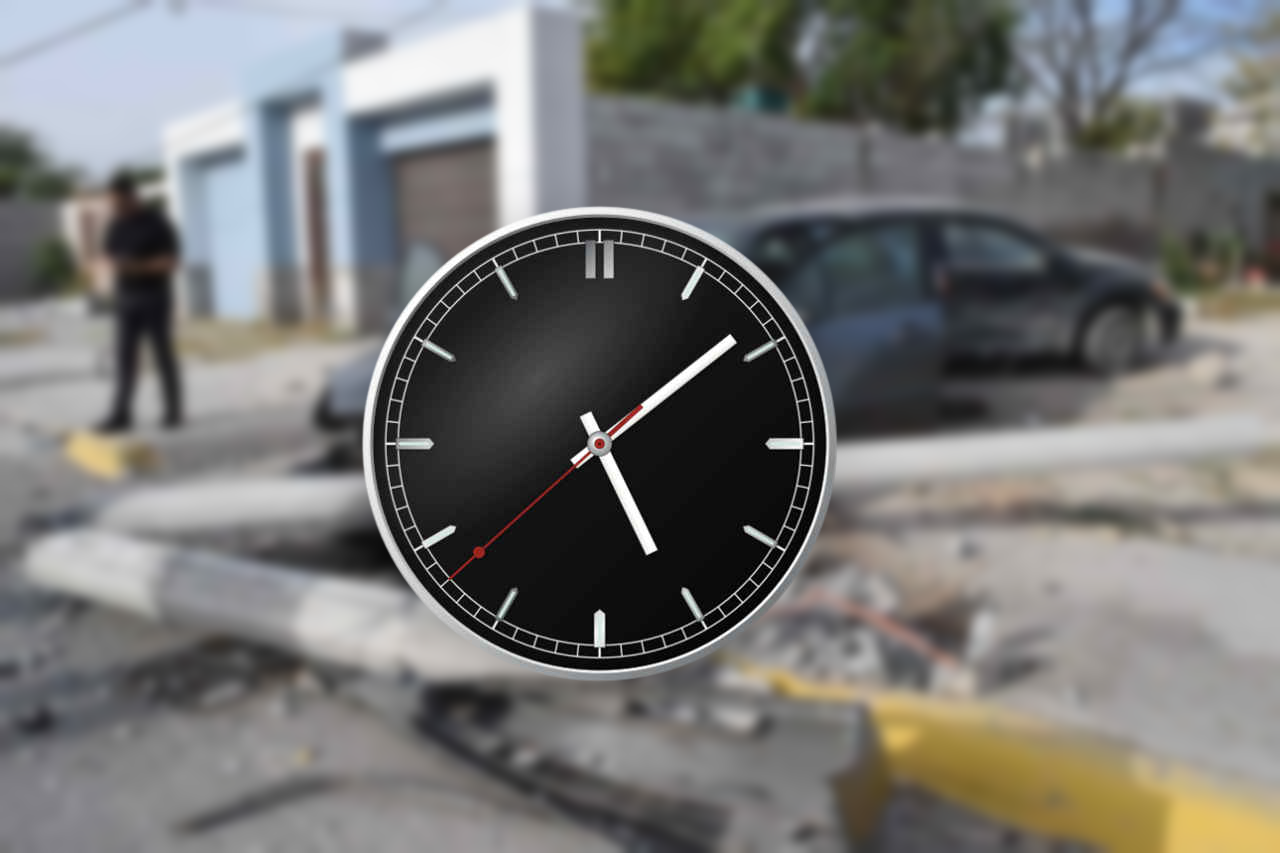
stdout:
5h08m38s
